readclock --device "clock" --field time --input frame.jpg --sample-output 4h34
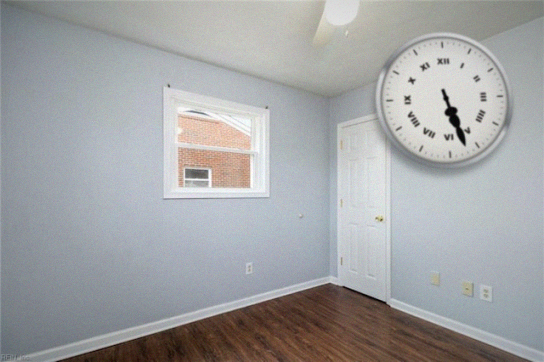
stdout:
5h27
